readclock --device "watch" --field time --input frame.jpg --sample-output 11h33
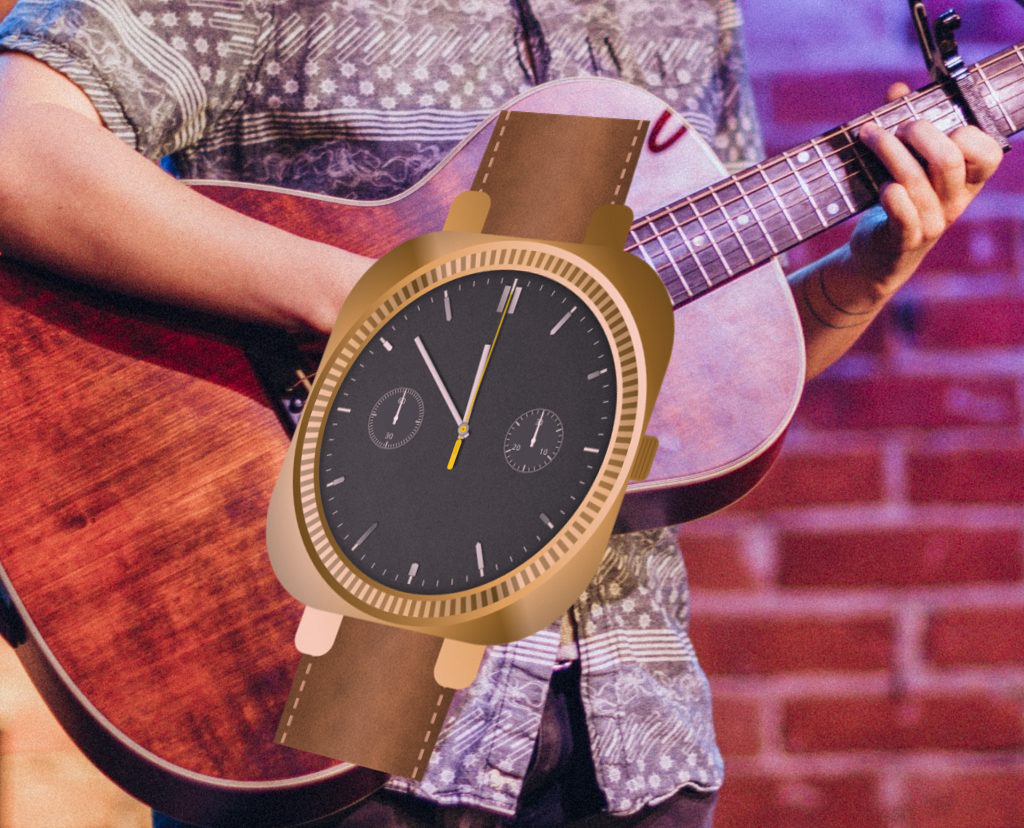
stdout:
11h52
